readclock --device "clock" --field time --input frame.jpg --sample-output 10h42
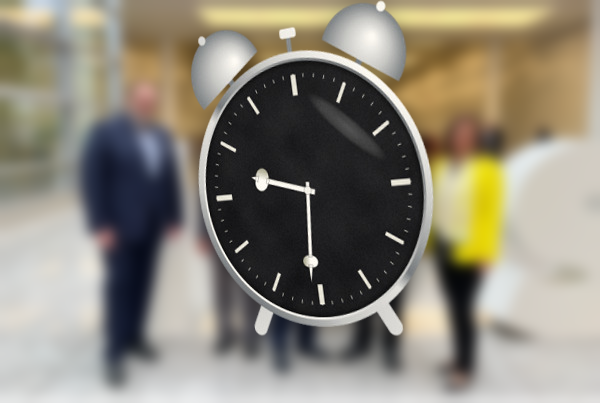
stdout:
9h31
